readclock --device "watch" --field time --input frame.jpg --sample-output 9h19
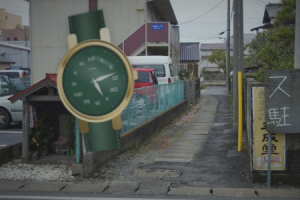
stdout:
5h13
